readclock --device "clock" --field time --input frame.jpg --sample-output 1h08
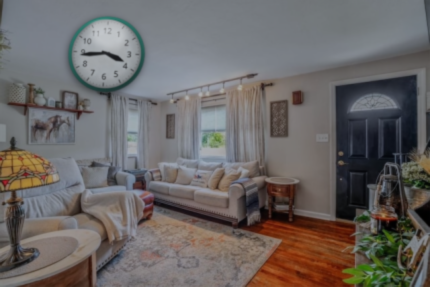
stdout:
3h44
